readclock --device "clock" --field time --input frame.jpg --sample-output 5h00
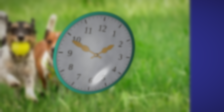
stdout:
1h49
